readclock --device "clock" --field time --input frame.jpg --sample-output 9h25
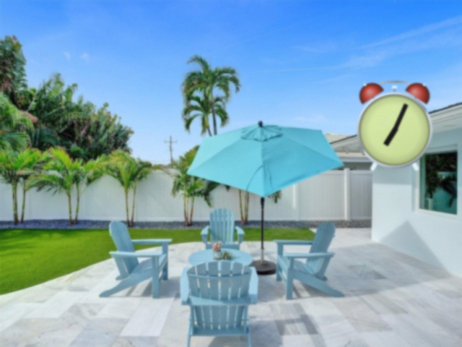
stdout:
7h04
